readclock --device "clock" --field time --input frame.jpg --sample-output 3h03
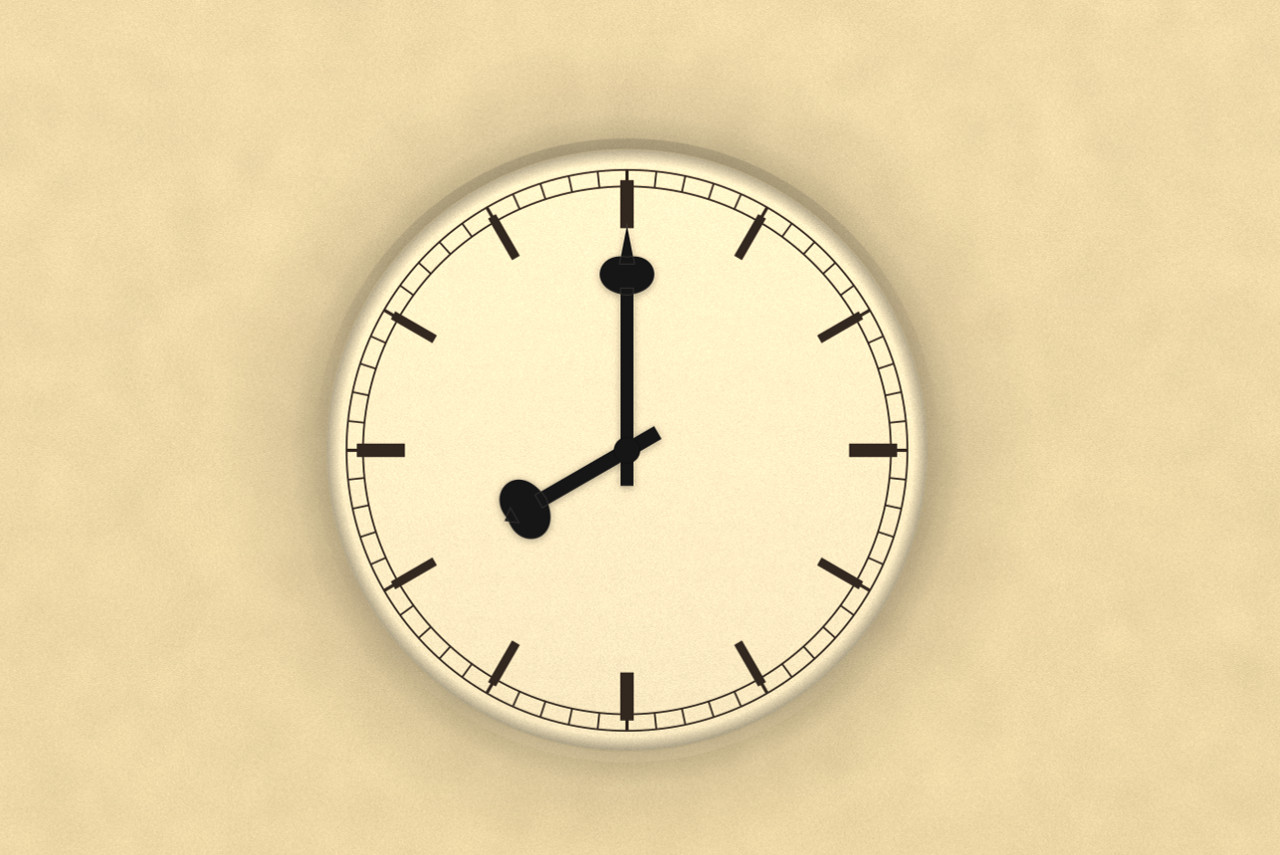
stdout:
8h00
